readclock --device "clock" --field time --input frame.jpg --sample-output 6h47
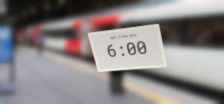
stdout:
6h00
